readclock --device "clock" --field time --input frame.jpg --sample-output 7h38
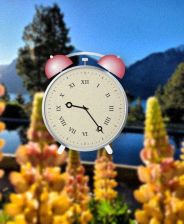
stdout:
9h24
